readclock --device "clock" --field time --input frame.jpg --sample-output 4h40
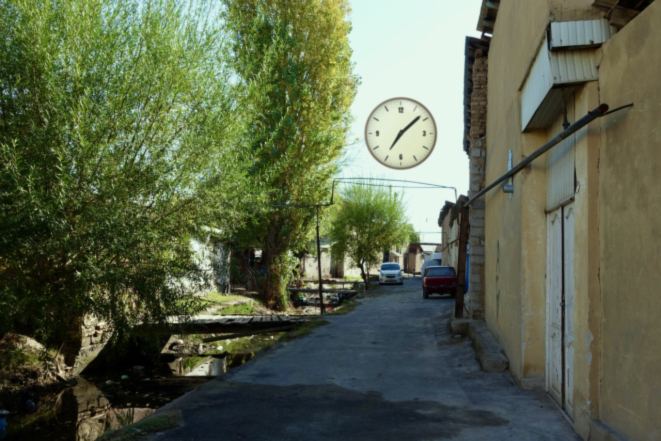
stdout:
7h08
